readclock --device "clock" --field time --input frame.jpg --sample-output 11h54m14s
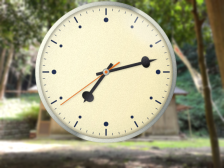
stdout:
7h12m39s
